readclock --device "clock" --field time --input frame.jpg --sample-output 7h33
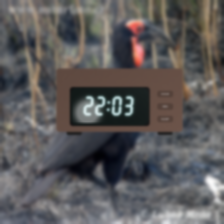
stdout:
22h03
